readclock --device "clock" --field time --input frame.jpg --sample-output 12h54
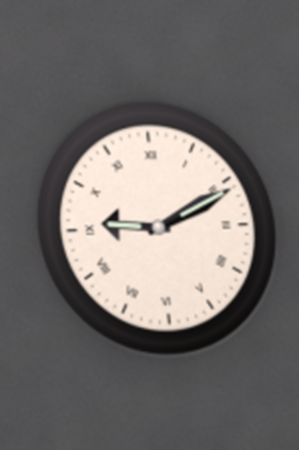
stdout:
9h11
